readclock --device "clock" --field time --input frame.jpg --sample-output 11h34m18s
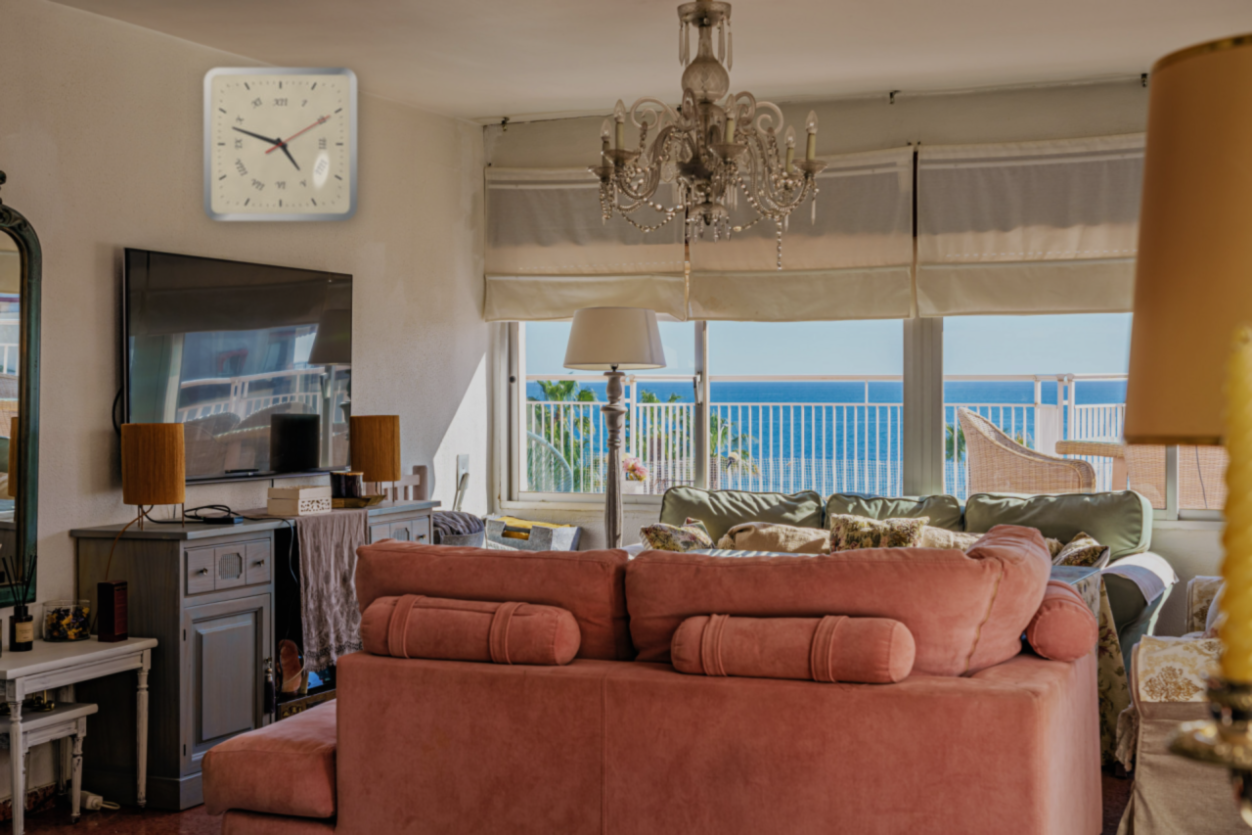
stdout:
4h48m10s
